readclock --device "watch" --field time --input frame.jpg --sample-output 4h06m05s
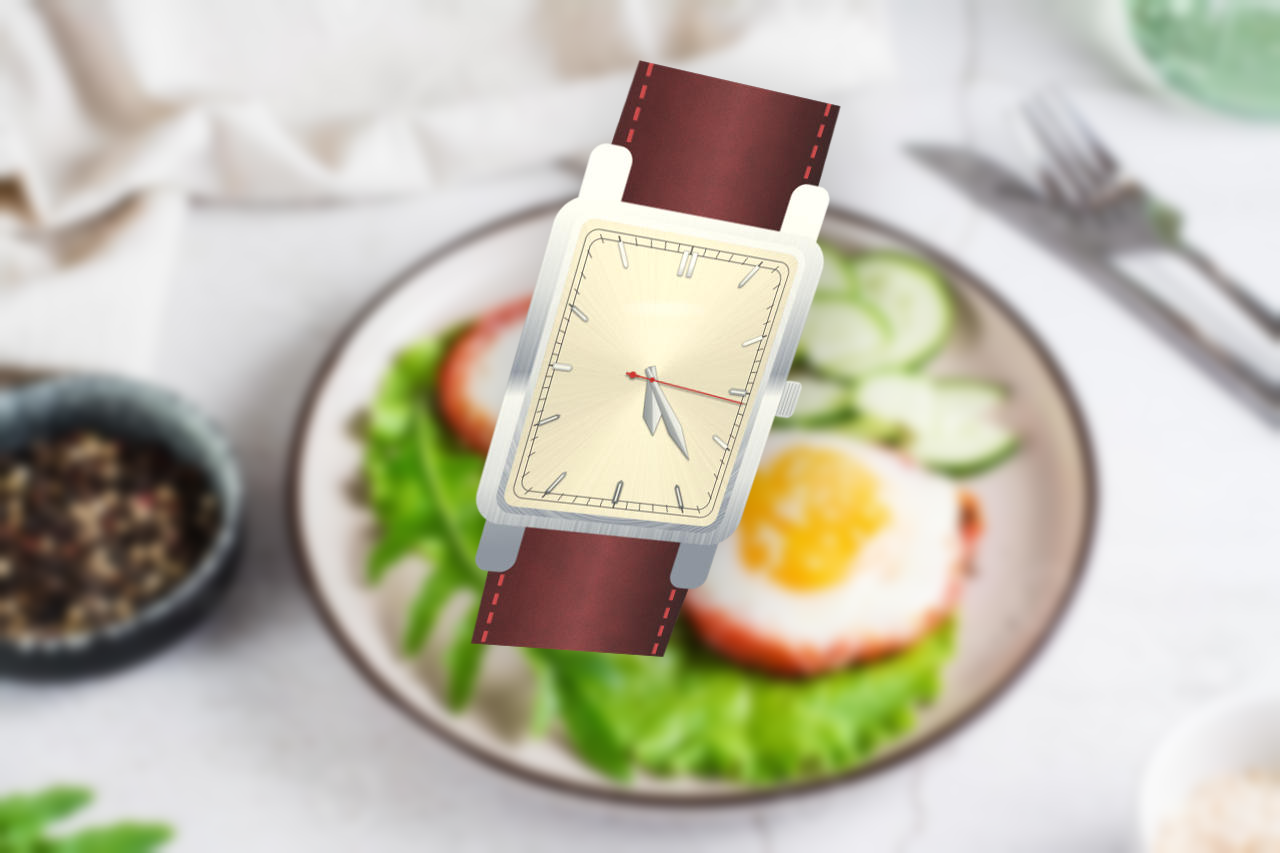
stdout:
5h23m16s
